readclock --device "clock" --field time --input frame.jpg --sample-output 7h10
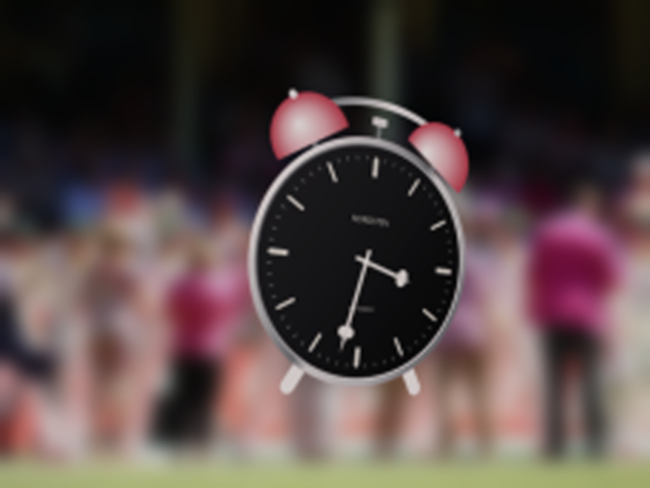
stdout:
3h32
